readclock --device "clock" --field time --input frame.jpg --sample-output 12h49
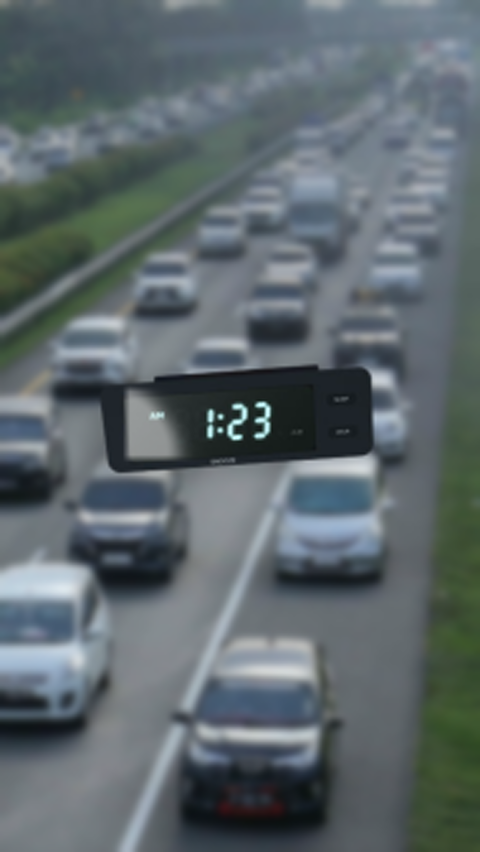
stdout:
1h23
